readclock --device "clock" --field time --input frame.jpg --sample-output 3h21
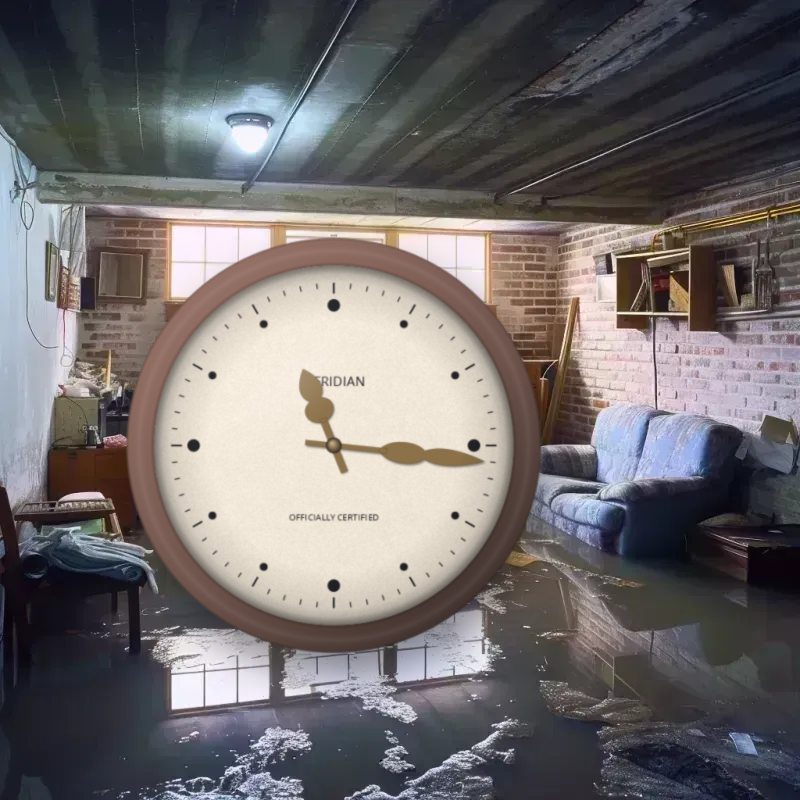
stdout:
11h16
